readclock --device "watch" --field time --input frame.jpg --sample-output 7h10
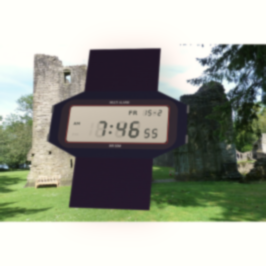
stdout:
7h46
